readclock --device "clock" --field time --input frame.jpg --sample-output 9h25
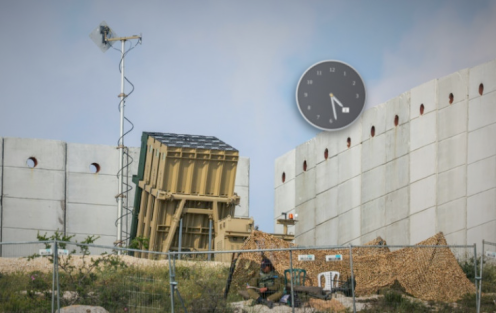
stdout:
4h28
